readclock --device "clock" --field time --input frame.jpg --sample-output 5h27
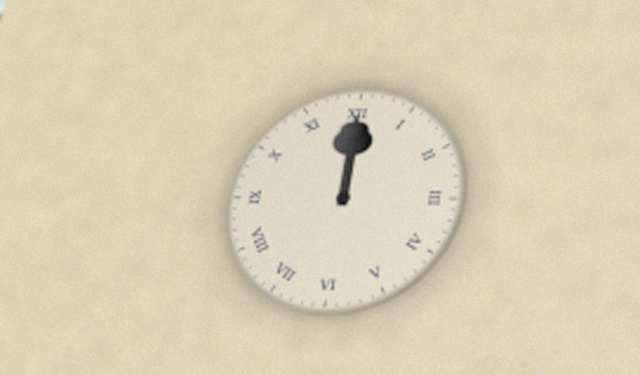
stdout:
12h00
